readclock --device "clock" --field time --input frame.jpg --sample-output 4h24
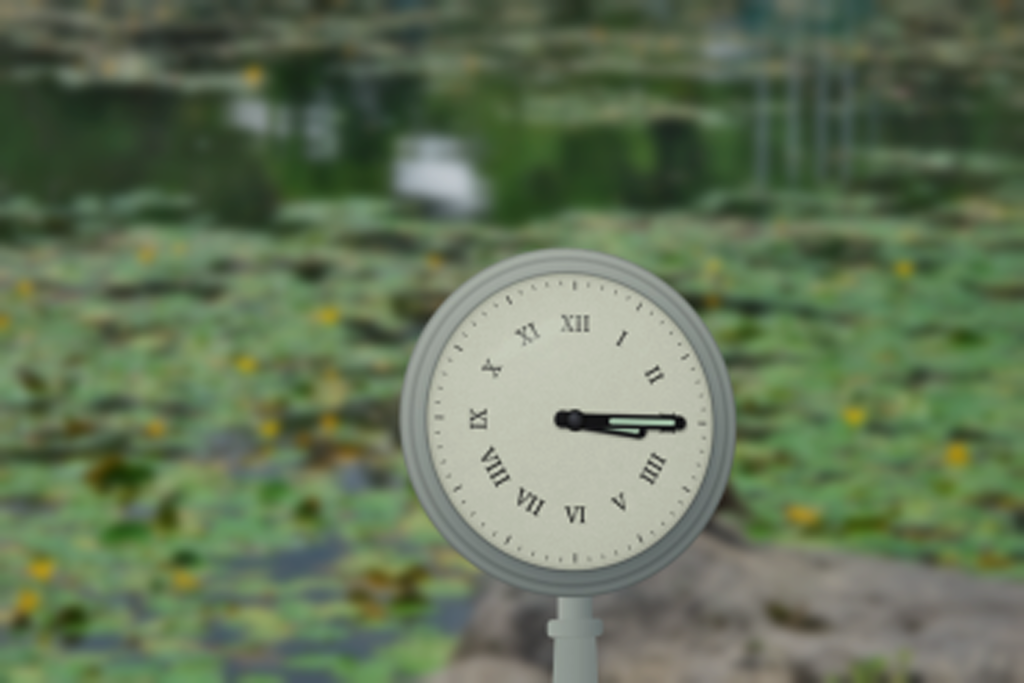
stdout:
3h15
